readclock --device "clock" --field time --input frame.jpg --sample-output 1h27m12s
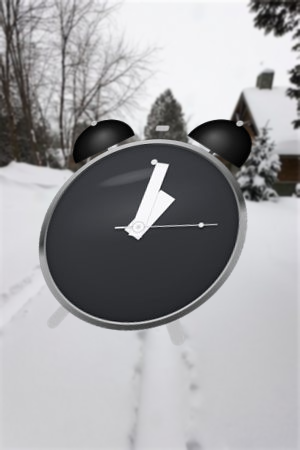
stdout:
1h01m14s
